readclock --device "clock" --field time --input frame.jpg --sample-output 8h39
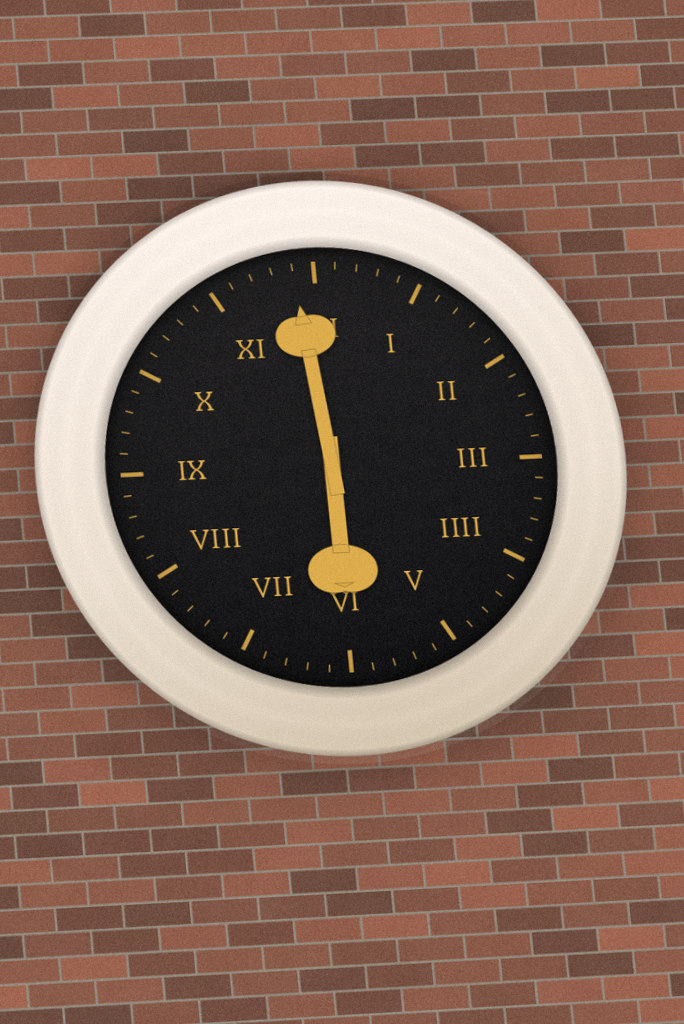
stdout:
5h59
